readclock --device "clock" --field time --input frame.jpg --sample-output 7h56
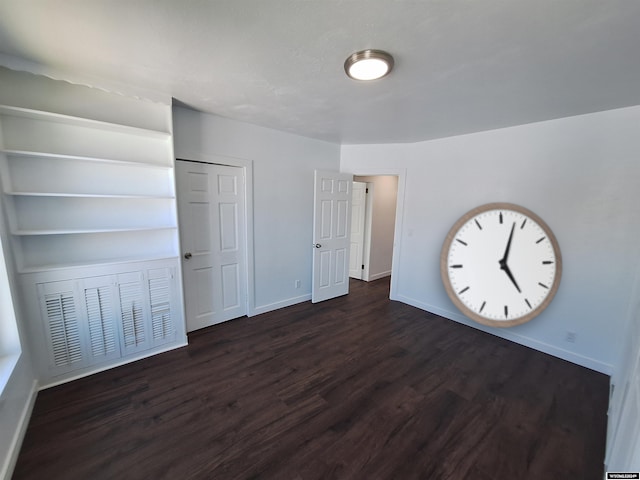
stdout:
5h03
